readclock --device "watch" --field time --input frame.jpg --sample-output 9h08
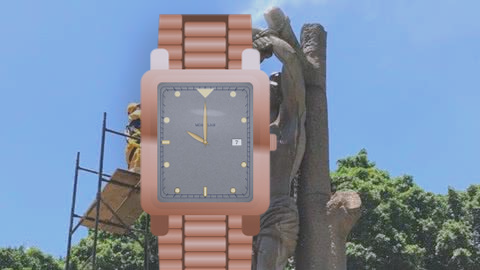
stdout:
10h00
